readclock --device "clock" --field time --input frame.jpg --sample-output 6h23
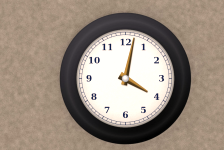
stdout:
4h02
